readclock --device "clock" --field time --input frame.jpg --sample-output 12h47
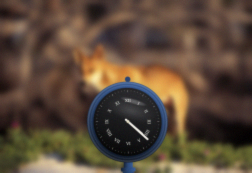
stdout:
4h22
